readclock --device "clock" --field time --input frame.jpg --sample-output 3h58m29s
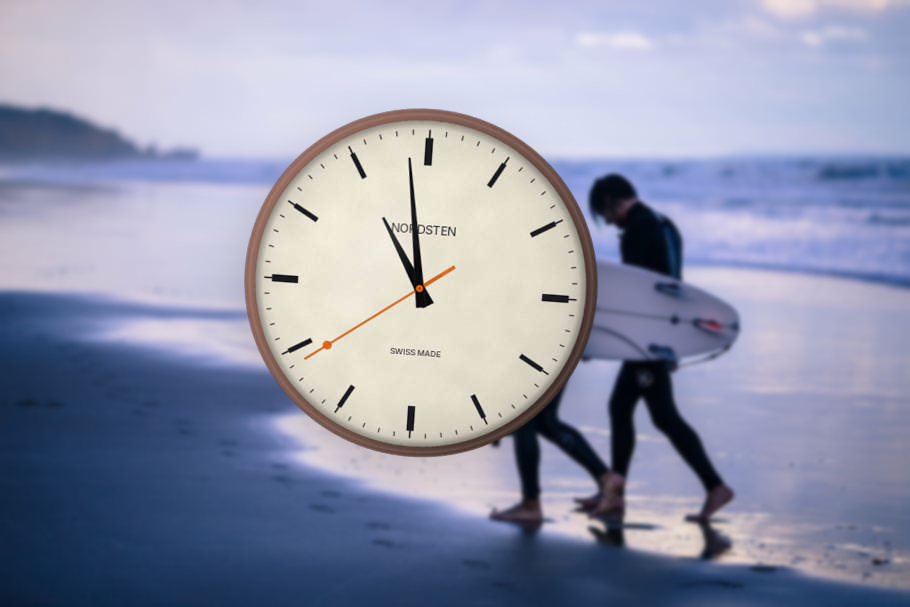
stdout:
10h58m39s
